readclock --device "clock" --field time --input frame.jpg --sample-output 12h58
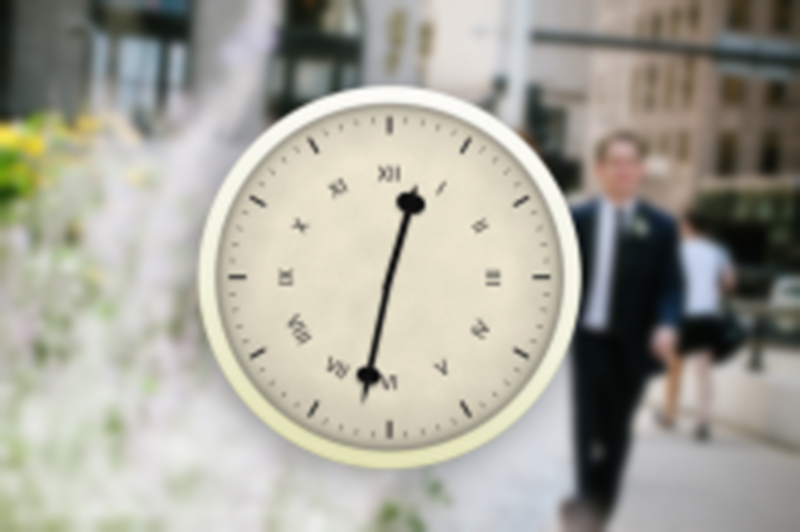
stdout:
12h32
